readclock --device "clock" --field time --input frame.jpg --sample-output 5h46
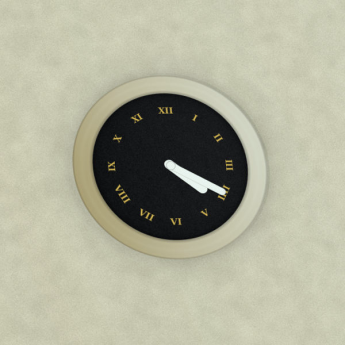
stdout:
4h20
